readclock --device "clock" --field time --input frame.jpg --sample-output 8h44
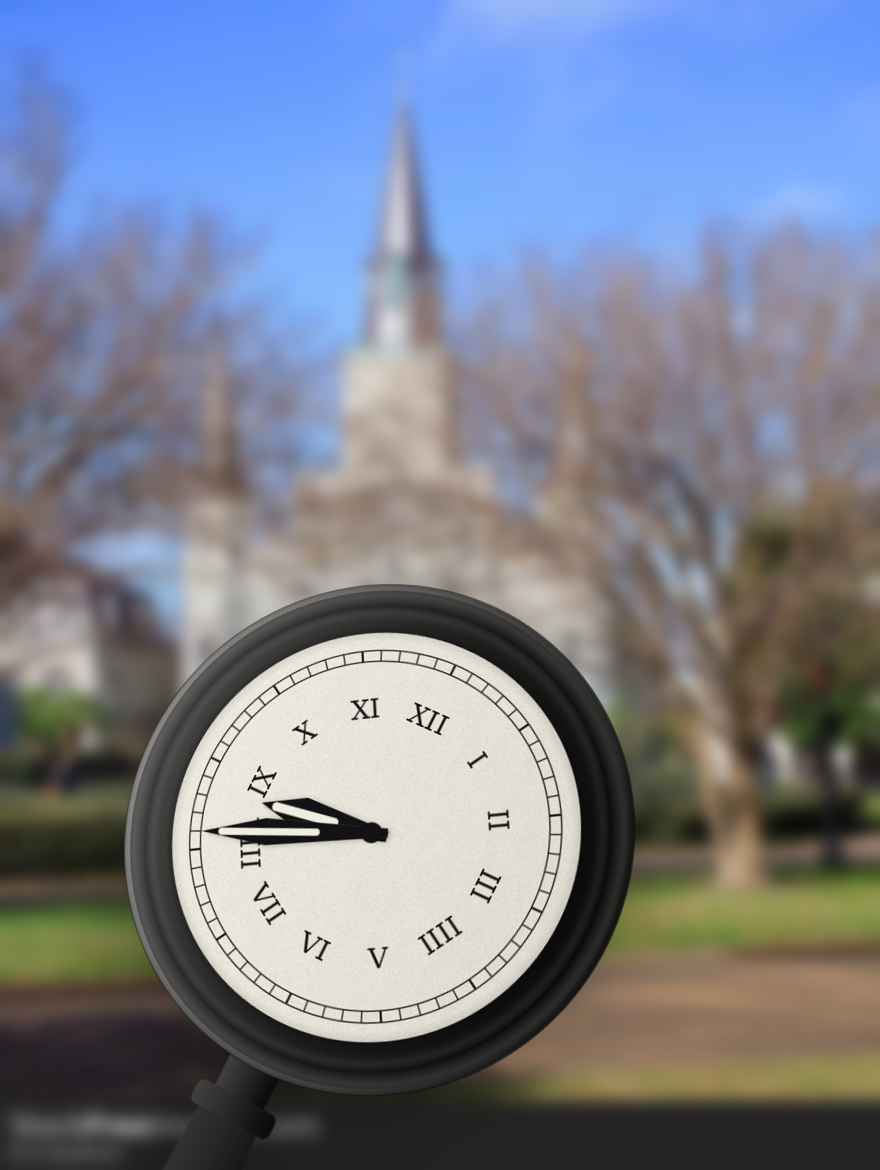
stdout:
8h41
